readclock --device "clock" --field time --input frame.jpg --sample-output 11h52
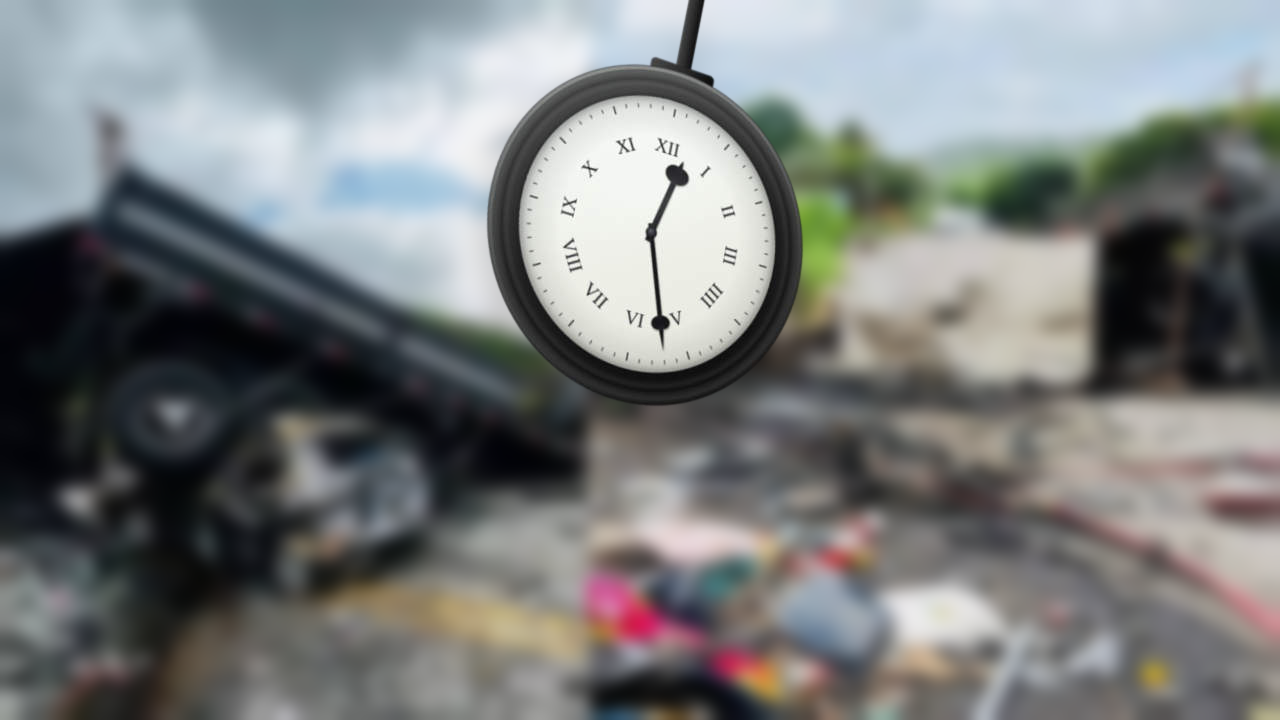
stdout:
12h27
